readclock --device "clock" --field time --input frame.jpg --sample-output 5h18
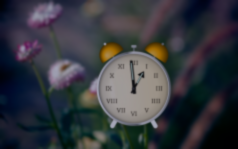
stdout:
12h59
